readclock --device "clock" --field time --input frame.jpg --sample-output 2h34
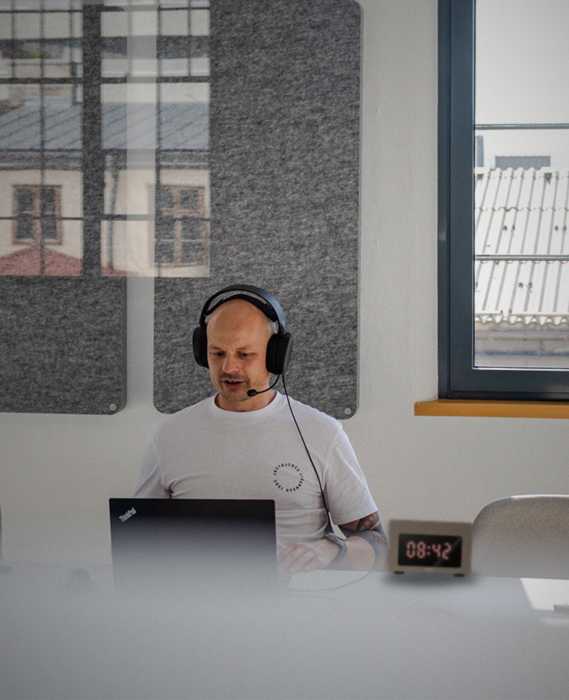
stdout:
8h42
